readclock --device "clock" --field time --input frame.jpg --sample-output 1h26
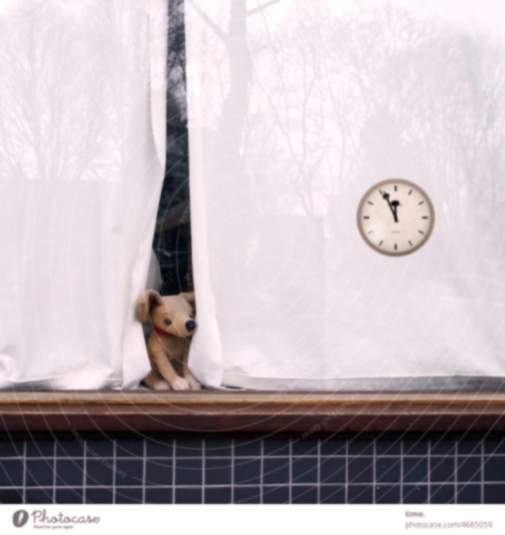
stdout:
11h56
